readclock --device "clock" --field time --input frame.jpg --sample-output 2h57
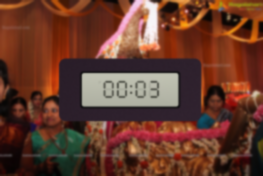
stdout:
0h03
